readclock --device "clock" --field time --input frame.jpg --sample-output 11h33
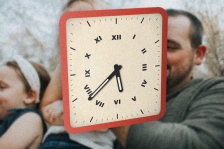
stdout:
5h38
